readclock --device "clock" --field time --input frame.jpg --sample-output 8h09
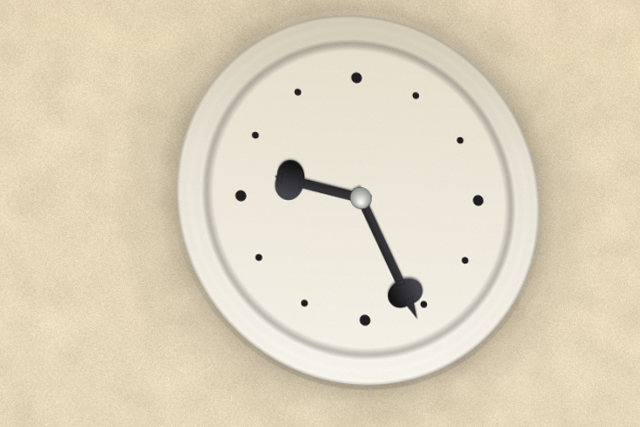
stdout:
9h26
